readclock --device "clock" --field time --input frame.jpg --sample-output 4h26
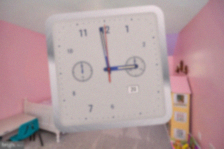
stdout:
2h59
